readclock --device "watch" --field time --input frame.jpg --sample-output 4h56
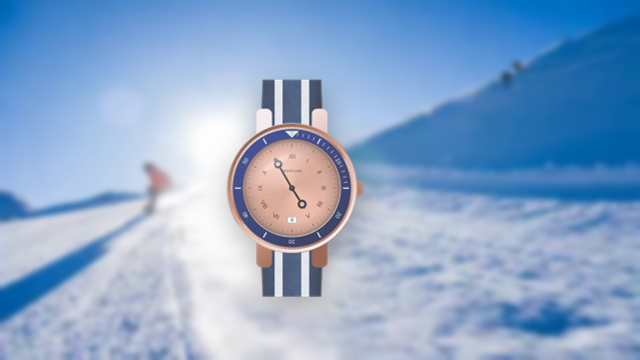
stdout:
4h55
